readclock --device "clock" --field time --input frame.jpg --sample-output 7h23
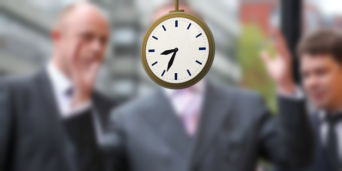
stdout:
8h34
